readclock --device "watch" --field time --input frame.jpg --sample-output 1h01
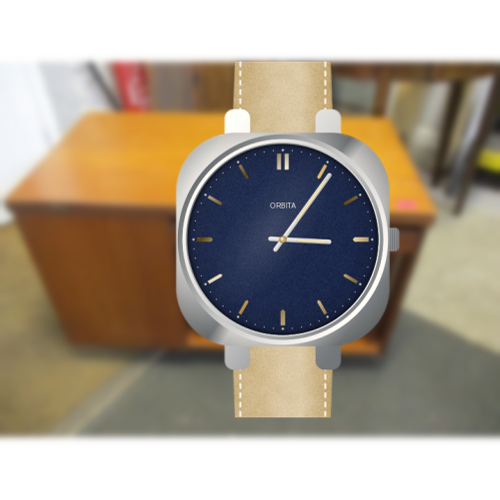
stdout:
3h06
